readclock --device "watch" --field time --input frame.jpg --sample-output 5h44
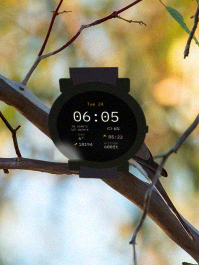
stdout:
6h05
